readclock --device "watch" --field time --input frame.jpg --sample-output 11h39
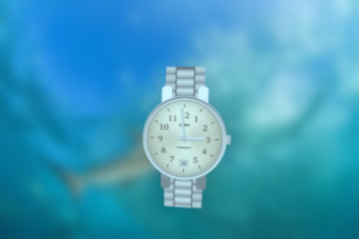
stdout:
2h59
